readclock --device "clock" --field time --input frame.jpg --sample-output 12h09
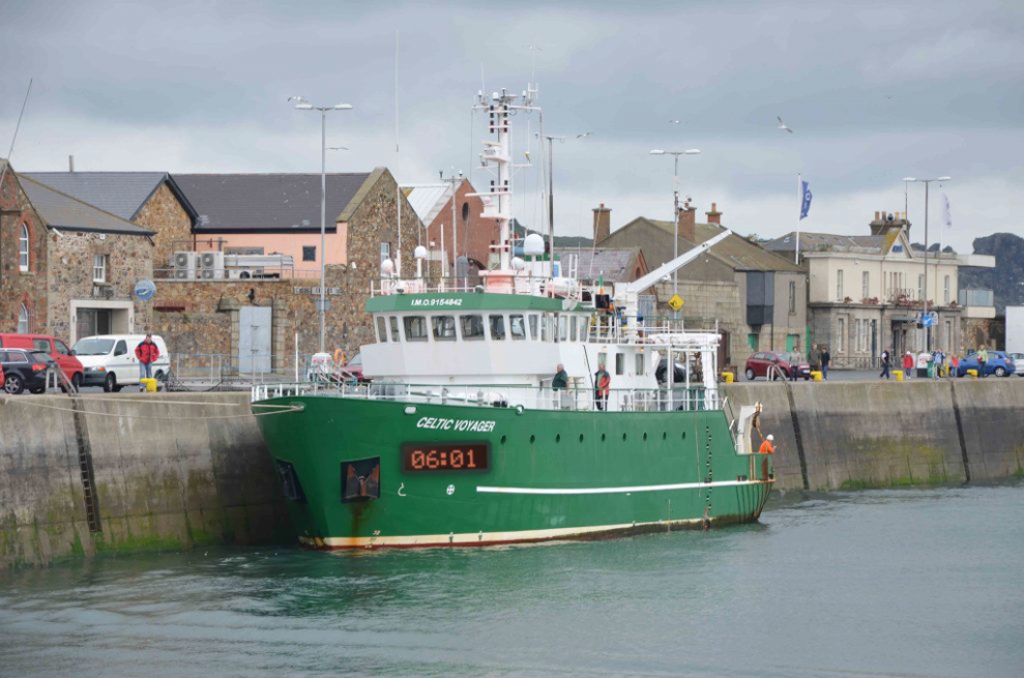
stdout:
6h01
